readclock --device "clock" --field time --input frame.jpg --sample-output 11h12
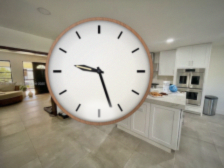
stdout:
9h27
